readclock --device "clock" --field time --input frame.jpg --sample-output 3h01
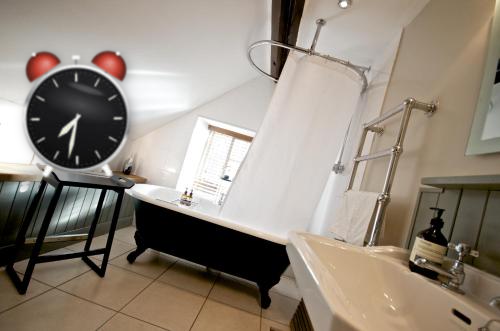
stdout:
7h32
